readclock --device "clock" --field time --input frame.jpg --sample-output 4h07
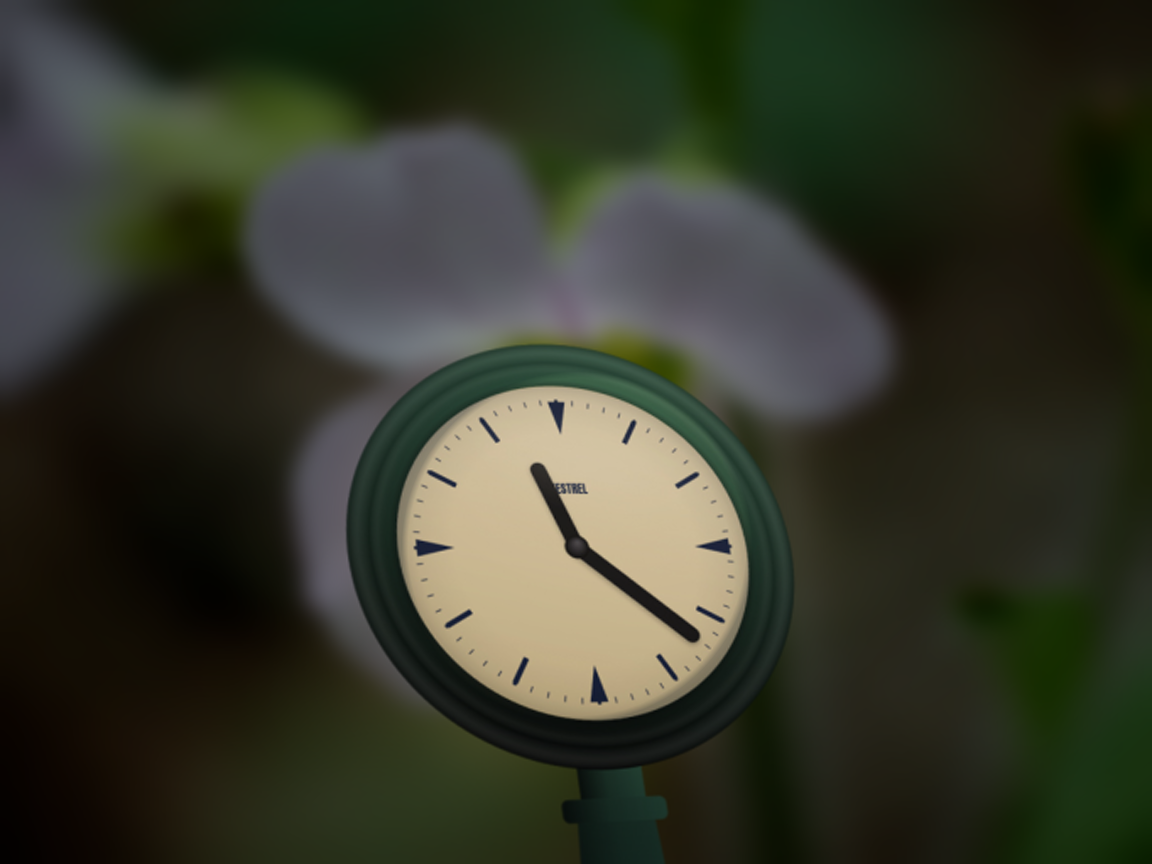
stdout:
11h22
